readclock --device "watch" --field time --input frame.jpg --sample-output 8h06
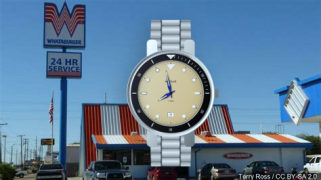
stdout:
7h58
